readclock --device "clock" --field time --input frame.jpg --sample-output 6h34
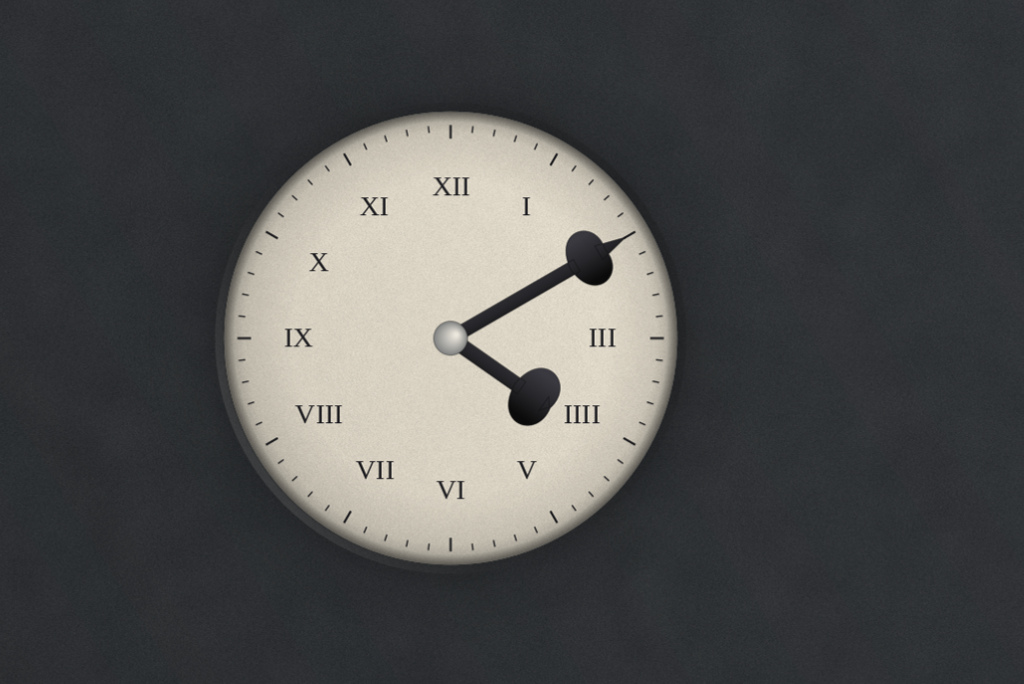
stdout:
4h10
